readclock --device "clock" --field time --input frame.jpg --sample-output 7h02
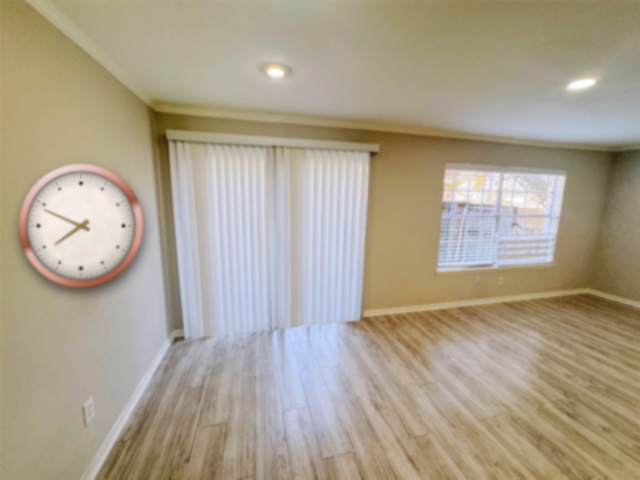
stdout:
7h49
